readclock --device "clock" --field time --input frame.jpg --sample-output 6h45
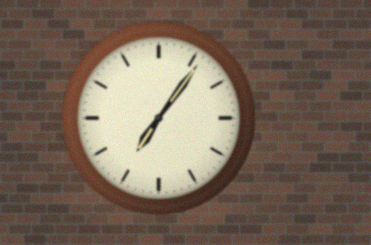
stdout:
7h06
